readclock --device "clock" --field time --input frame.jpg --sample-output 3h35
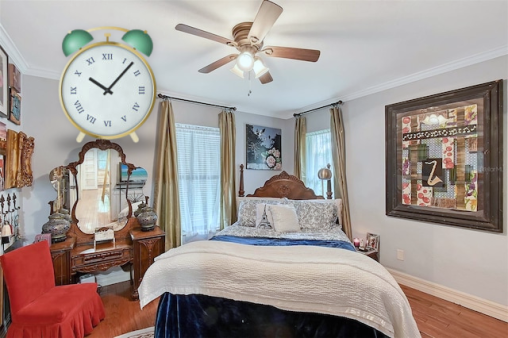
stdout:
10h07
